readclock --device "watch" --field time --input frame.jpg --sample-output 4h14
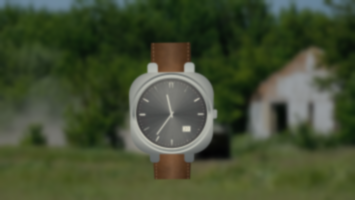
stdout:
11h36
